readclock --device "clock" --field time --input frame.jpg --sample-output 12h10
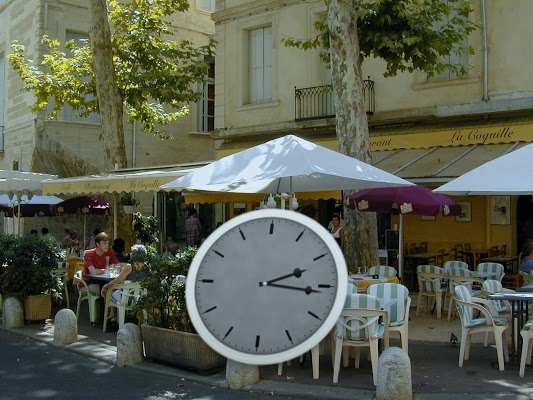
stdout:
2h16
